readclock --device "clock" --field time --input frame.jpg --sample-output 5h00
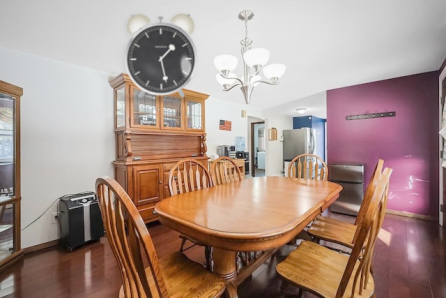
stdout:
1h28
